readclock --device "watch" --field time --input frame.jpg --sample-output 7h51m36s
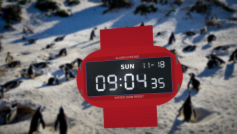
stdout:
9h04m35s
